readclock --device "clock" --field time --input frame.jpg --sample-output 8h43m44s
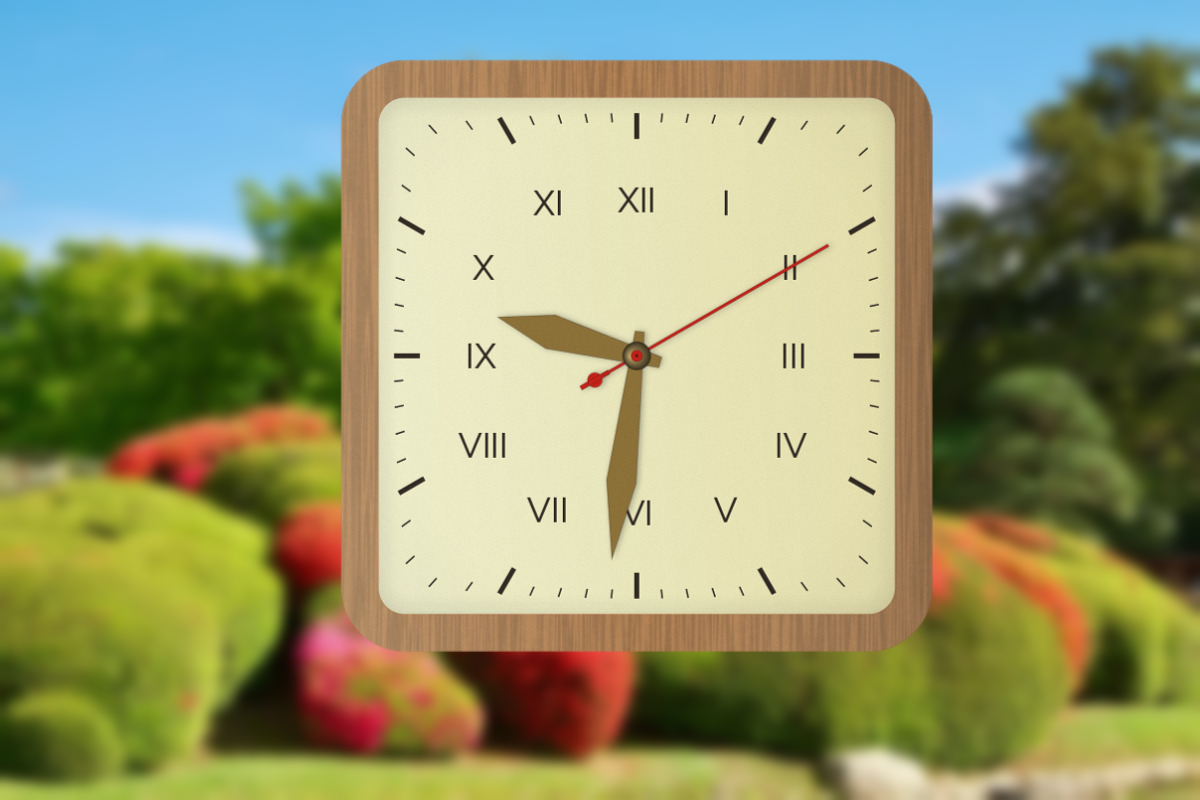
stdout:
9h31m10s
